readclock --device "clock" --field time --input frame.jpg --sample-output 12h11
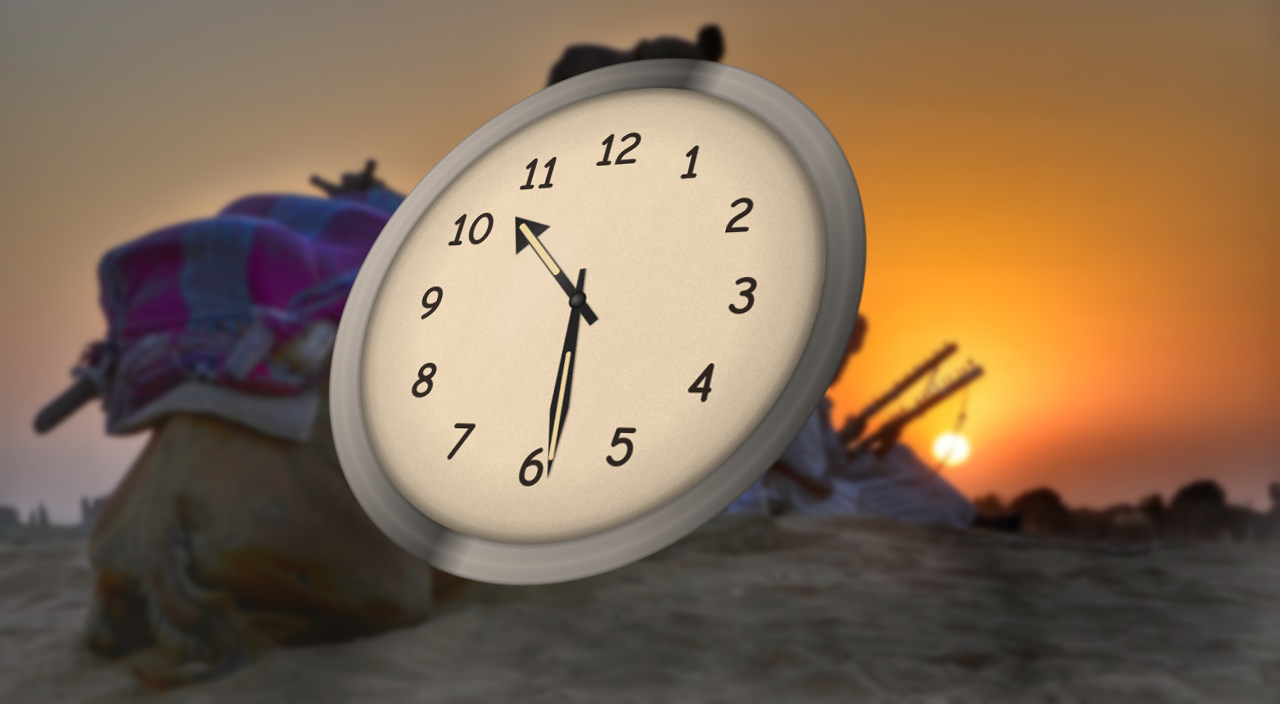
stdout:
10h29
